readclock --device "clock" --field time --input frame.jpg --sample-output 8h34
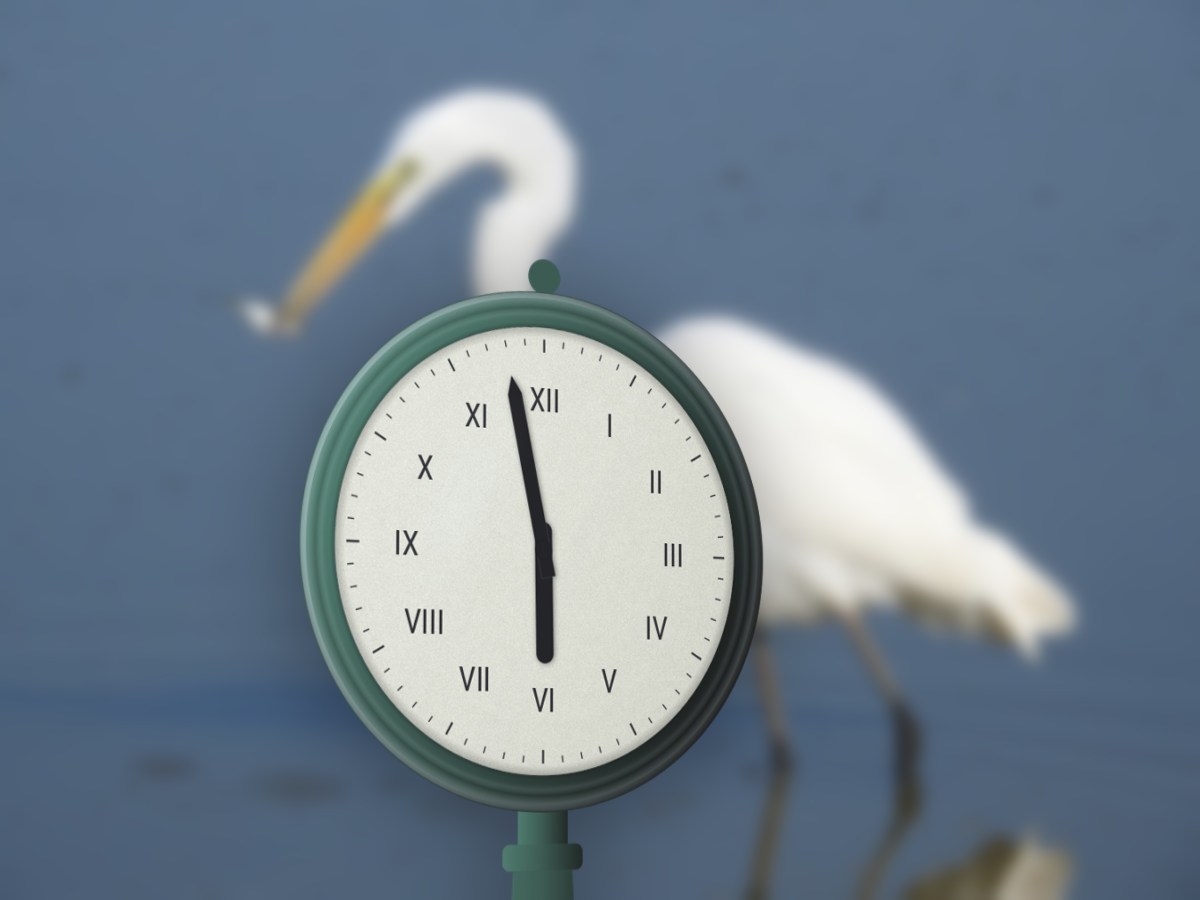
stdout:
5h58
